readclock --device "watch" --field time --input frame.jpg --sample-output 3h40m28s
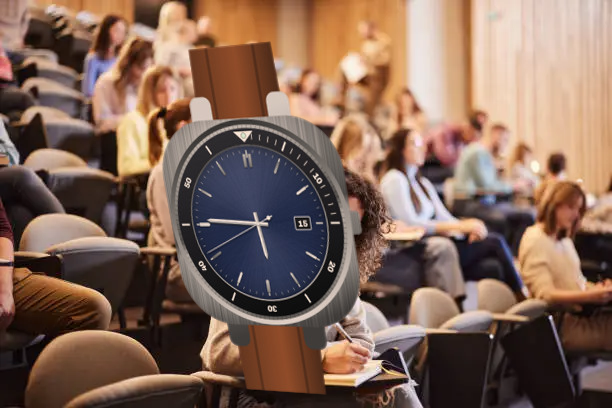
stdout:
5h45m41s
